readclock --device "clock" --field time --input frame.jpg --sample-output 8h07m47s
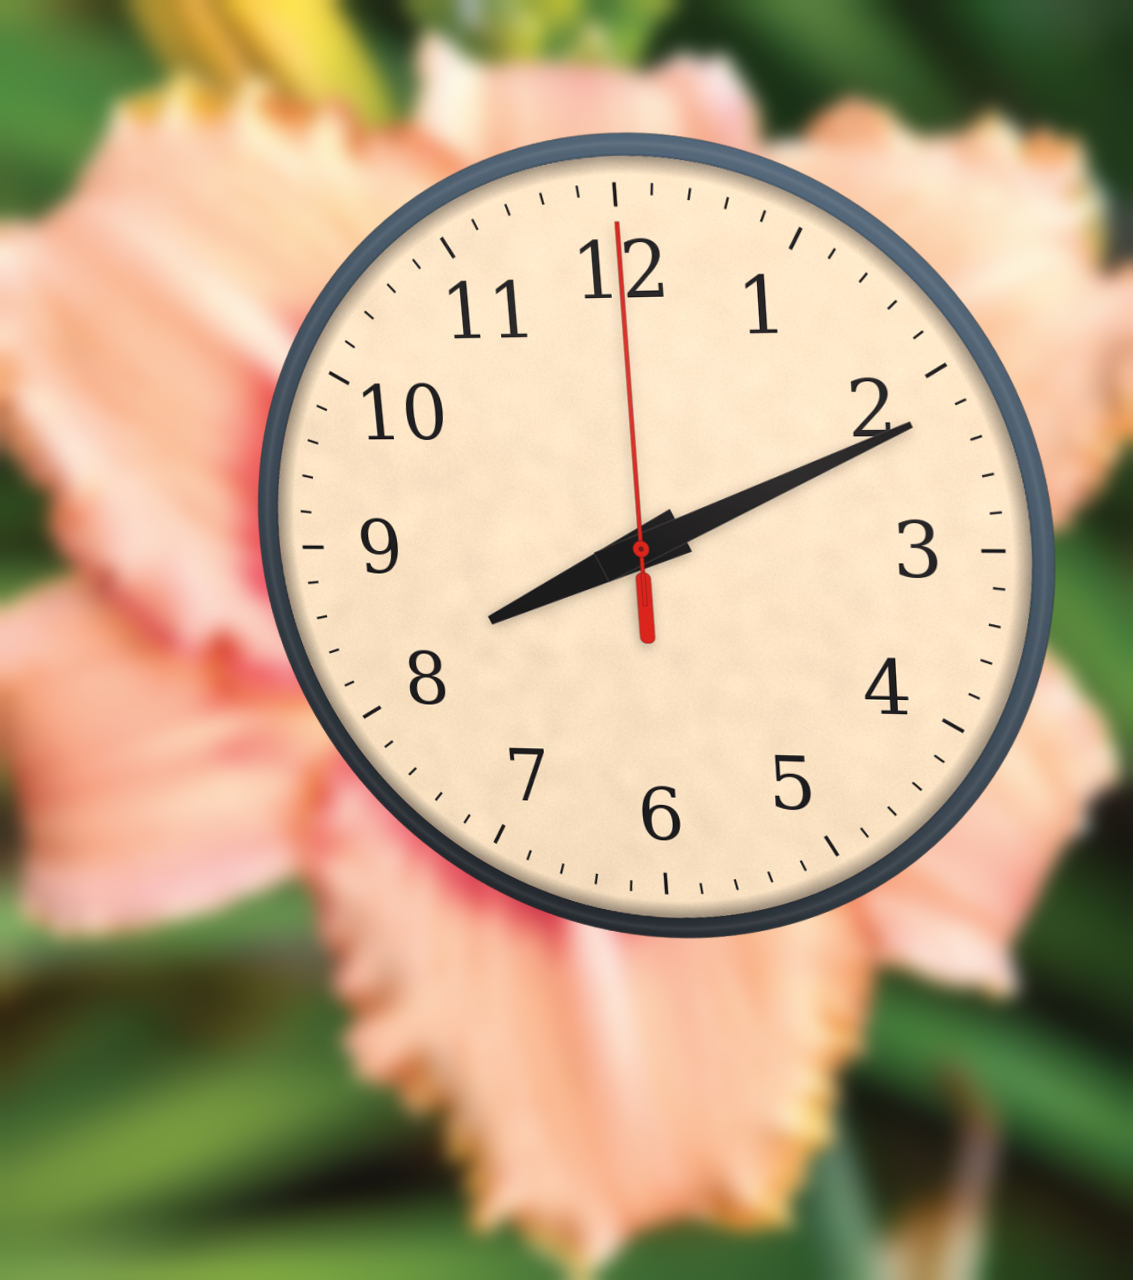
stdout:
8h11m00s
